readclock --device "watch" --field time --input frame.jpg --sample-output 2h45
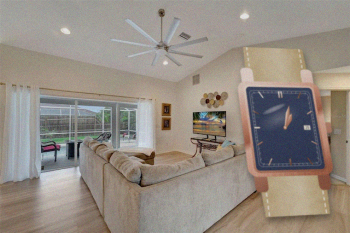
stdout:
1h03
